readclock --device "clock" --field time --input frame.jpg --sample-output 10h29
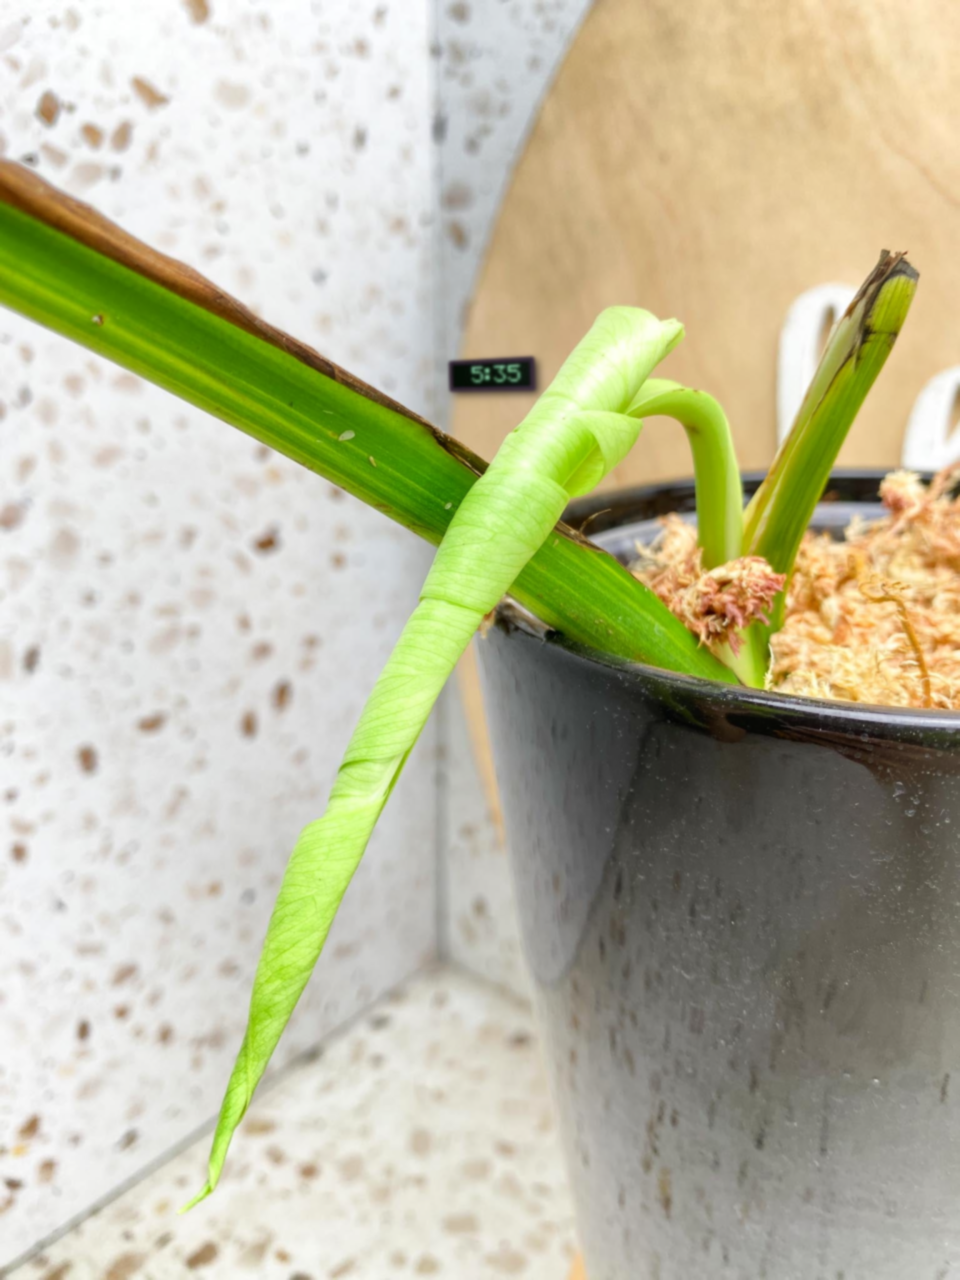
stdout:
5h35
